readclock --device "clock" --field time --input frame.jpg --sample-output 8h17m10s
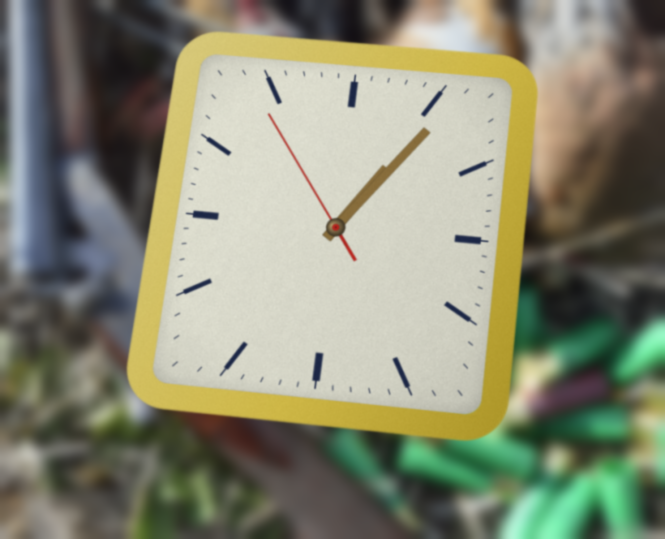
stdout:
1h05m54s
